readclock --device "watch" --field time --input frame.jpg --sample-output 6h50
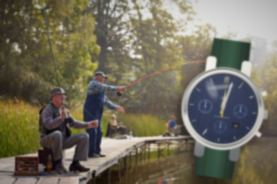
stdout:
12h02
